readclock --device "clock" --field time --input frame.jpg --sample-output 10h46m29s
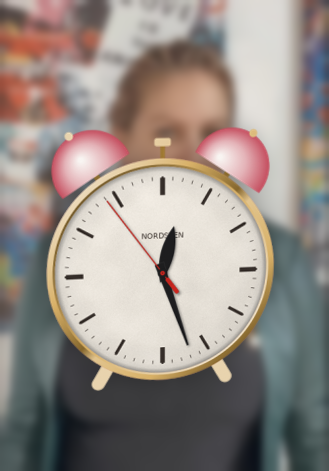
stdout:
12h26m54s
